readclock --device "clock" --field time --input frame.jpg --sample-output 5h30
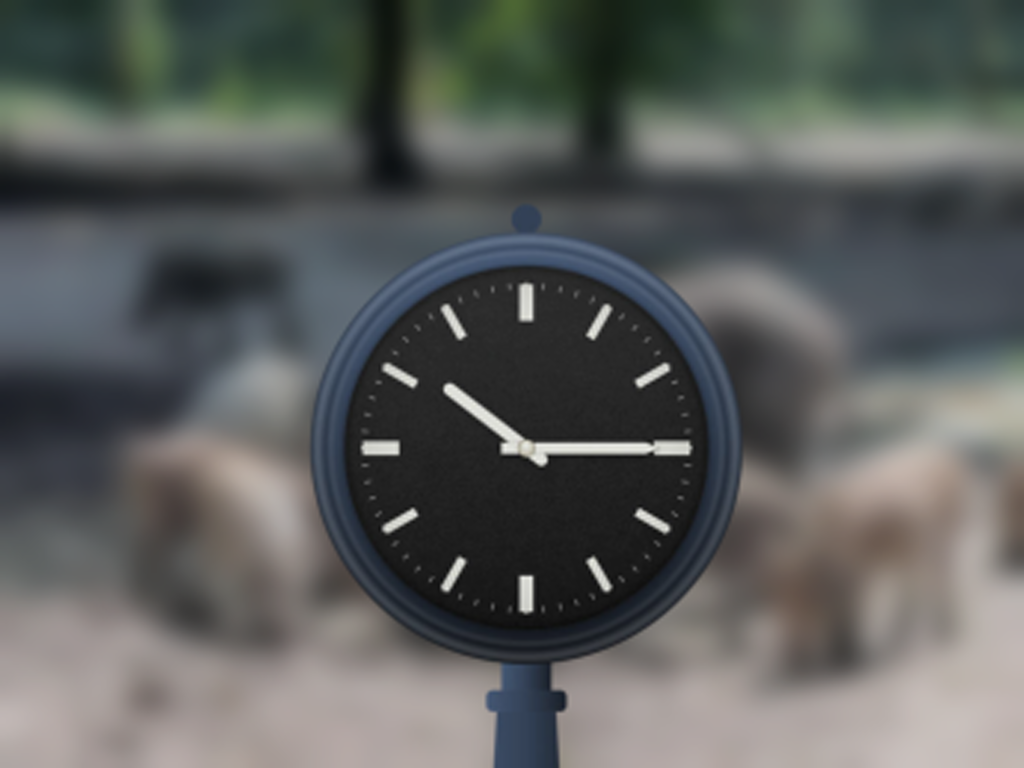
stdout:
10h15
